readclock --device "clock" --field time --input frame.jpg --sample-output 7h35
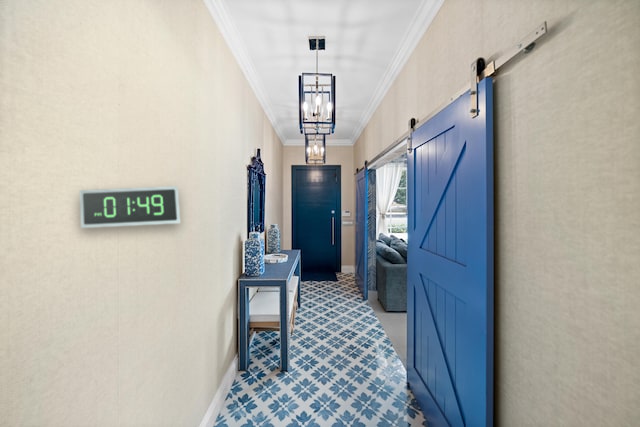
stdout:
1h49
